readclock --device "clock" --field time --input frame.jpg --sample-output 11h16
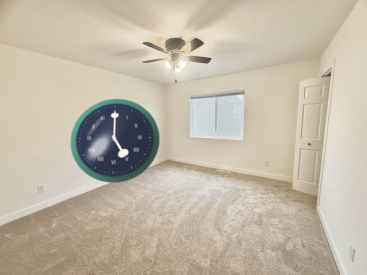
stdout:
5h00
